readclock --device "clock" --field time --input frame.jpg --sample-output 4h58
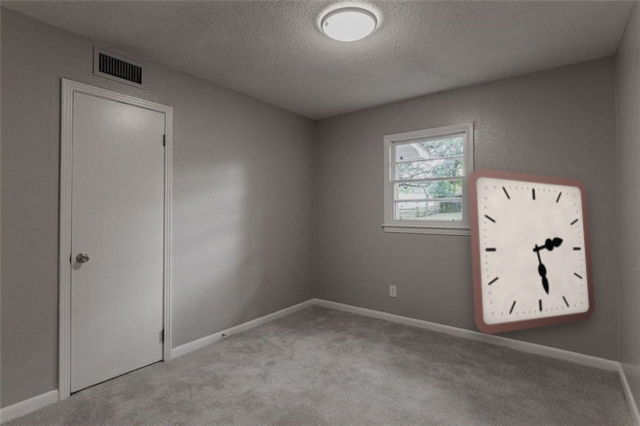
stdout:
2h28
